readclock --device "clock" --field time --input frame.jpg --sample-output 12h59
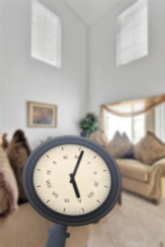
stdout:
5h01
